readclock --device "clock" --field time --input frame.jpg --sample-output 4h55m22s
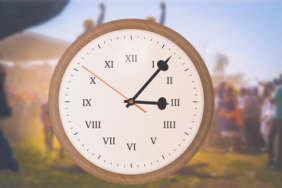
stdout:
3h06m51s
